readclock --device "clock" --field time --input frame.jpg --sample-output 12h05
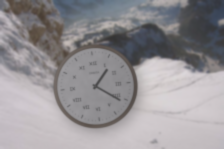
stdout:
1h21
